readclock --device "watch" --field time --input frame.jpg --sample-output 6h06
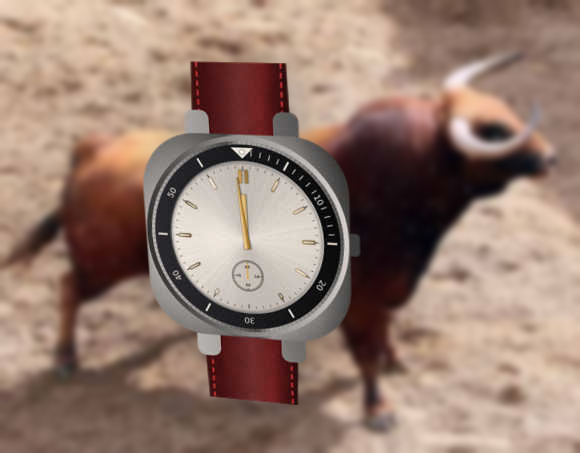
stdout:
11h59
